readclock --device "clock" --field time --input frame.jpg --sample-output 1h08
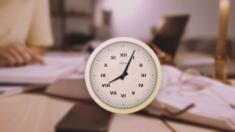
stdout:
8h04
